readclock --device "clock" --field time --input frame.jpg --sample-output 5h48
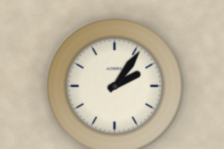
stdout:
2h06
